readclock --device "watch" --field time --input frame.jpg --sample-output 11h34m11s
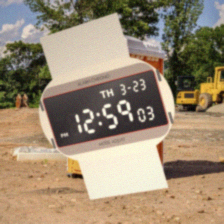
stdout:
12h59m03s
